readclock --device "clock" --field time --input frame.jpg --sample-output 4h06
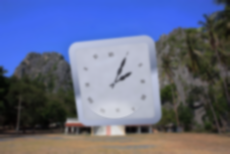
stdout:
2h05
